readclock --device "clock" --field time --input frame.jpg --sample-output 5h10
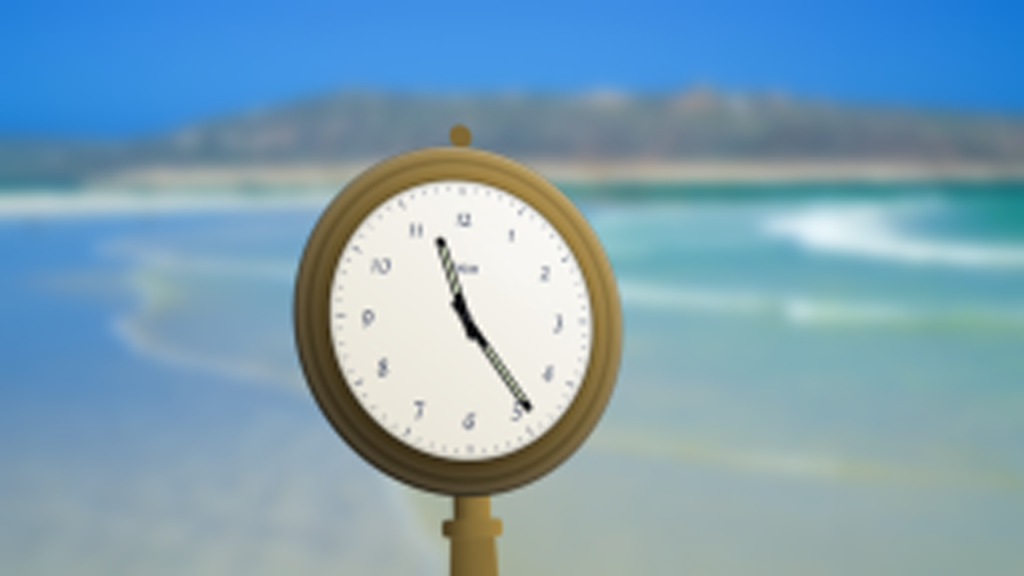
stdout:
11h24
